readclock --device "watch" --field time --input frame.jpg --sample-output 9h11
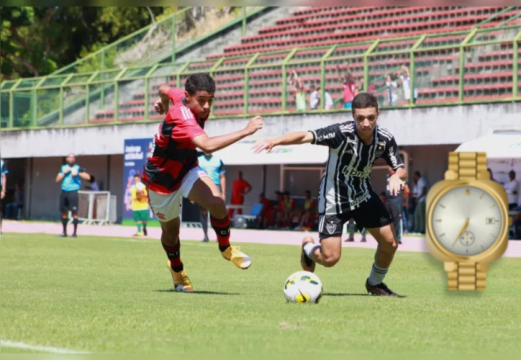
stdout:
6h35
